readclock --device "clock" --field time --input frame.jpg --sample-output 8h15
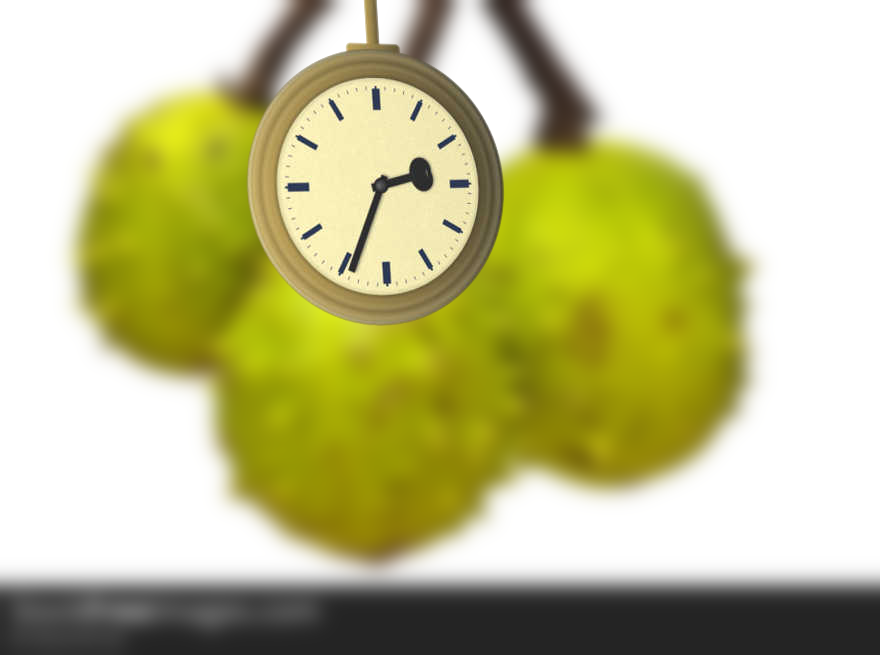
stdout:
2h34
